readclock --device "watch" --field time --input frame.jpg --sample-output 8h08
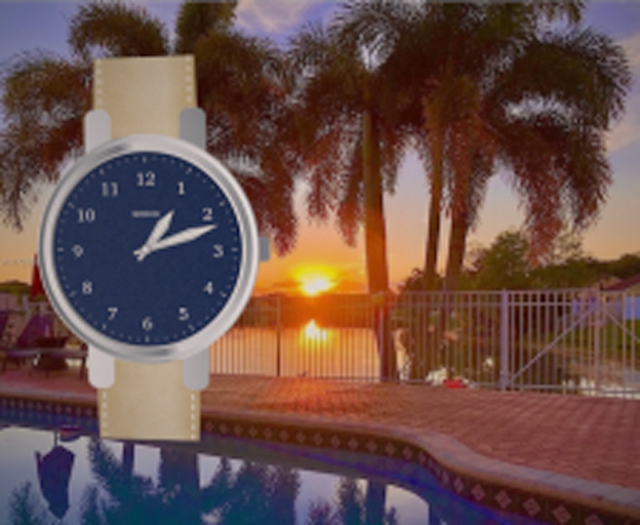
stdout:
1h12
